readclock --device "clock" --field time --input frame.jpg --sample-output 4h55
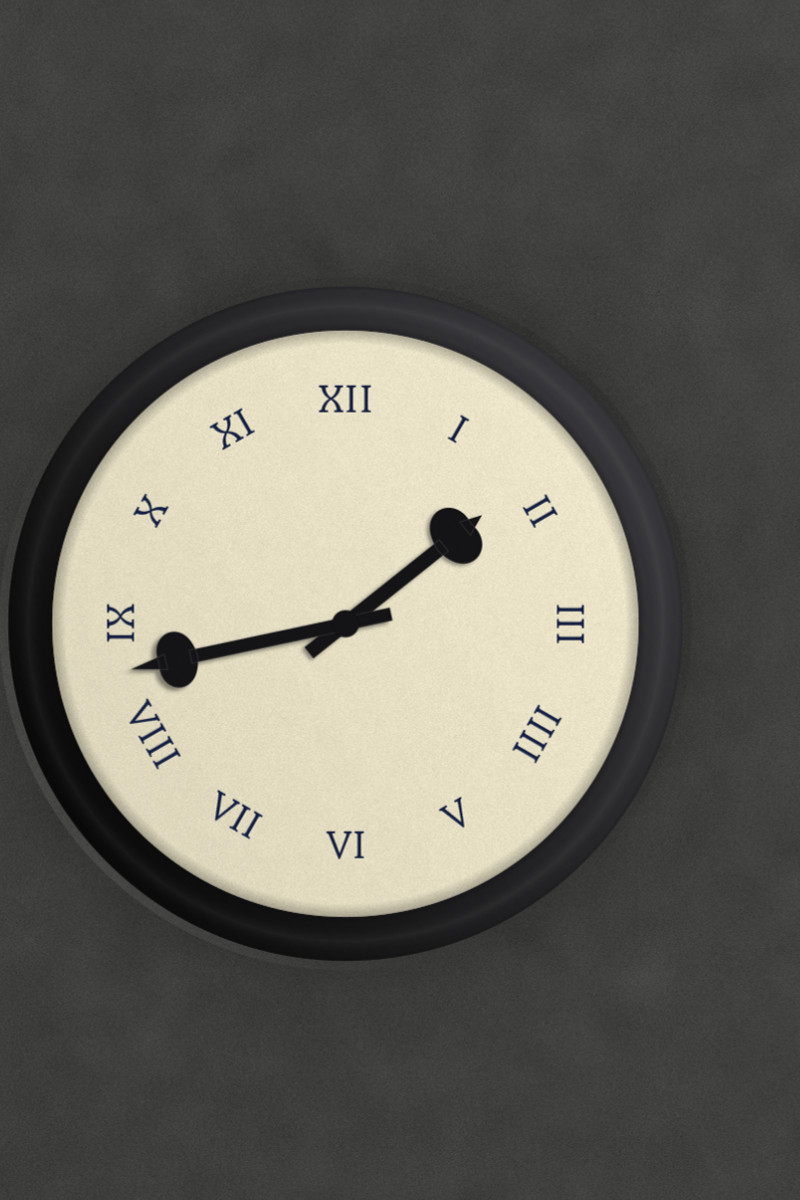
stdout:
1h43
